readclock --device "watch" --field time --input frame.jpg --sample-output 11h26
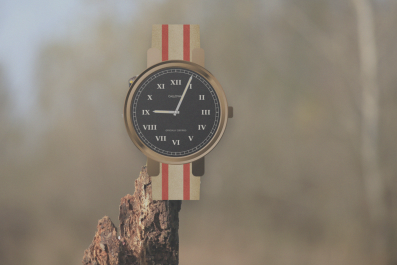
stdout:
9h04
